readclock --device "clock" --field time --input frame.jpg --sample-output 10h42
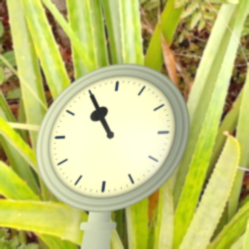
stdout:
10h55
